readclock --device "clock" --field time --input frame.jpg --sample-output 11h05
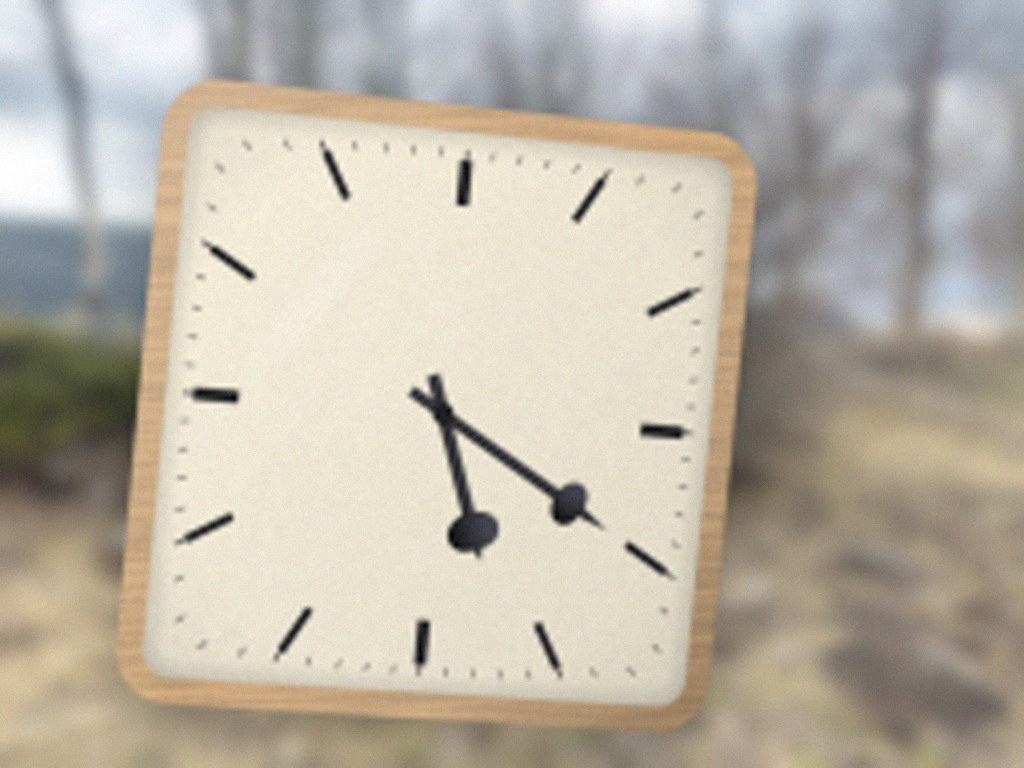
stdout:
5h20
